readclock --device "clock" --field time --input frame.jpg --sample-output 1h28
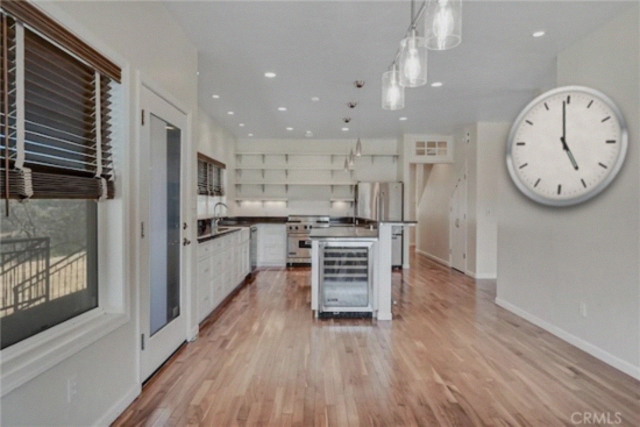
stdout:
4h59
